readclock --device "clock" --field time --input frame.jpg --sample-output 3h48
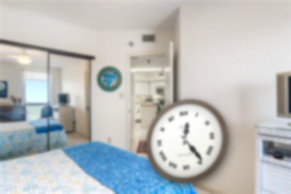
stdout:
12h24
